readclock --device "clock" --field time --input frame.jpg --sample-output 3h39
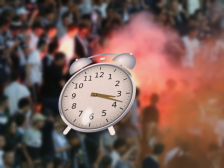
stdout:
3h18
